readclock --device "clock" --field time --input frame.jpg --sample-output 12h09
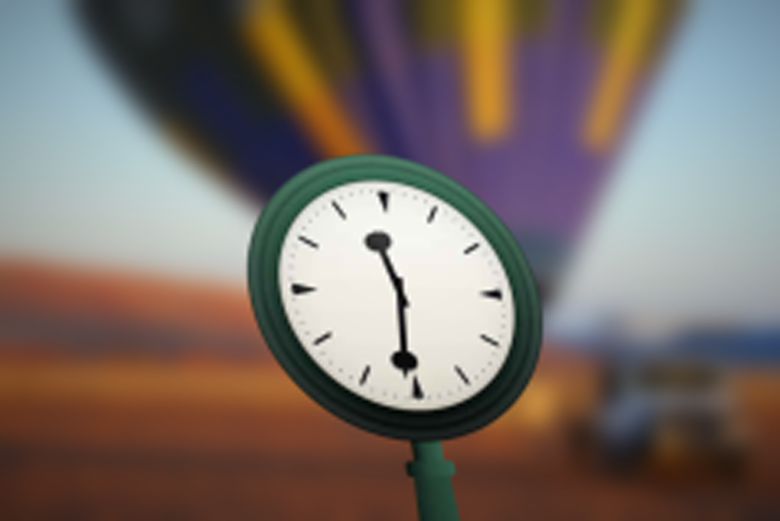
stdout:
11h31
